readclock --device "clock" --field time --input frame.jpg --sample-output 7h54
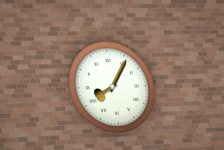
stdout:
8h06
